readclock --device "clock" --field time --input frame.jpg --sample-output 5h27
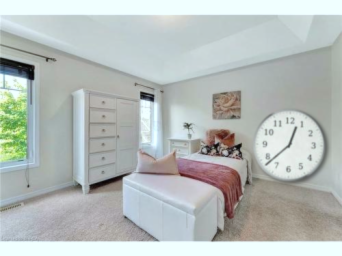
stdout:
12h38
